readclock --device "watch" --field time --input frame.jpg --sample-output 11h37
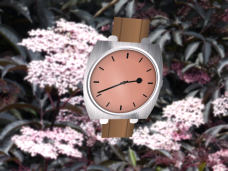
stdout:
2h41
